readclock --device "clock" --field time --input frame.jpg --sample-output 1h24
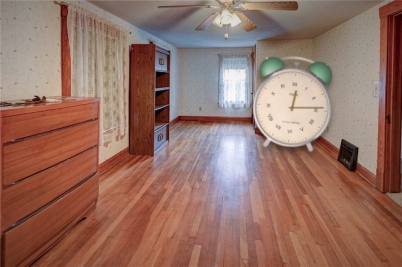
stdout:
12h14
